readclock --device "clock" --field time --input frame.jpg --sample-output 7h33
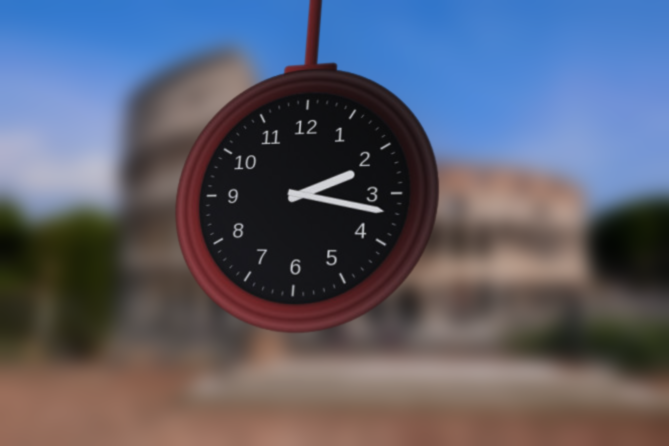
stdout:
2h17
